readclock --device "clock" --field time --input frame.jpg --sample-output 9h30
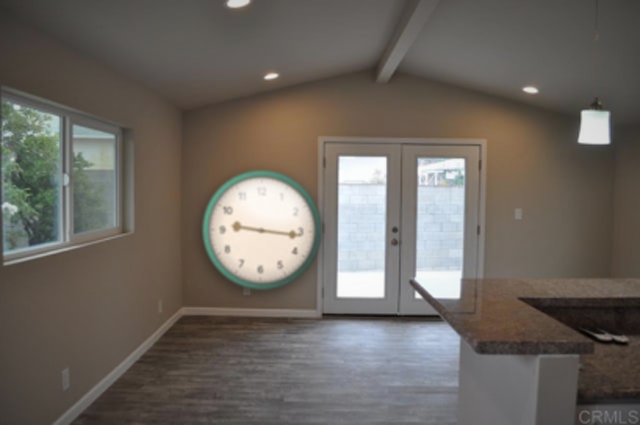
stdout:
9h16
